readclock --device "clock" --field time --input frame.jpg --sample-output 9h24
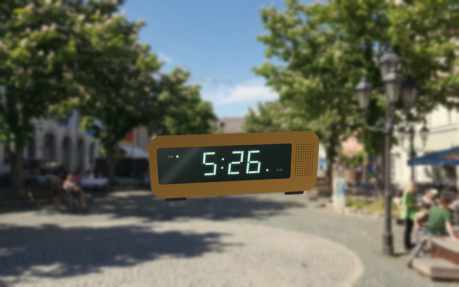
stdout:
5h26
